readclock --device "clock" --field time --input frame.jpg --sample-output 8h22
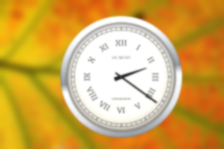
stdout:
2h21
